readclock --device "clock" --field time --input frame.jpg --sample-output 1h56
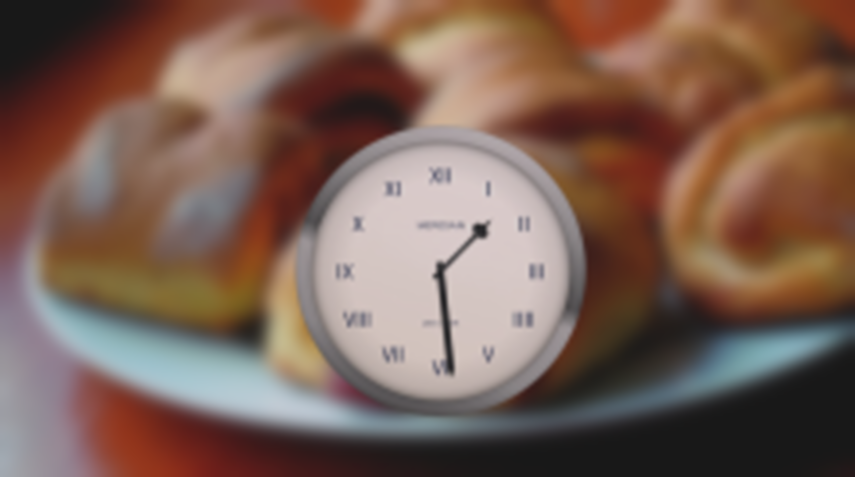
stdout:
1h29
